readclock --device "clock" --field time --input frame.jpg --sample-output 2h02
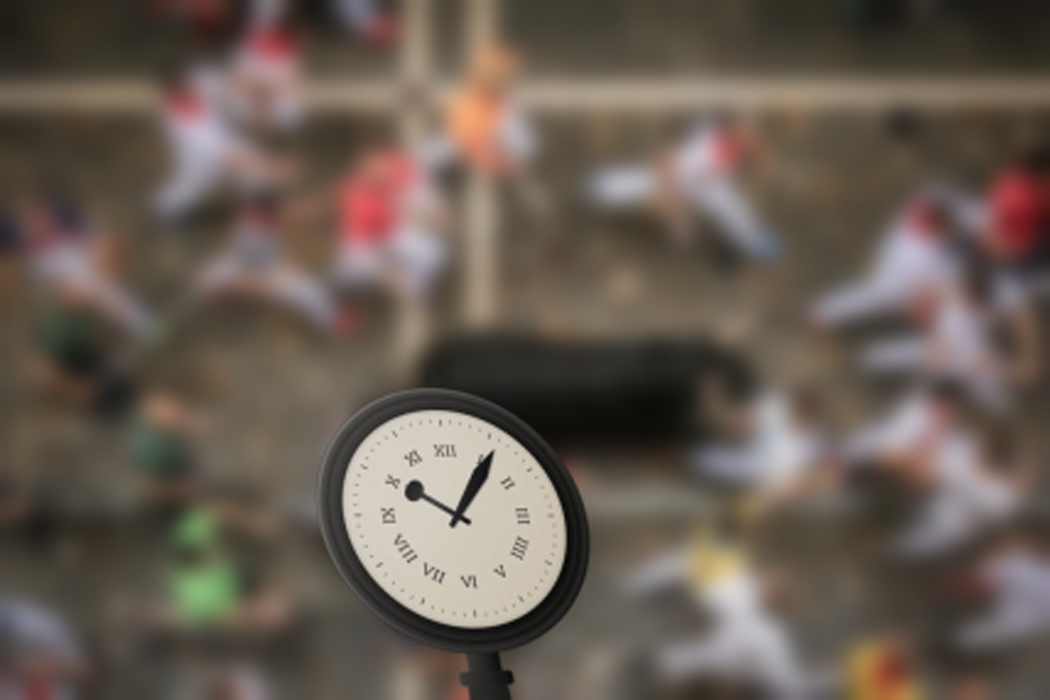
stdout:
10h06
